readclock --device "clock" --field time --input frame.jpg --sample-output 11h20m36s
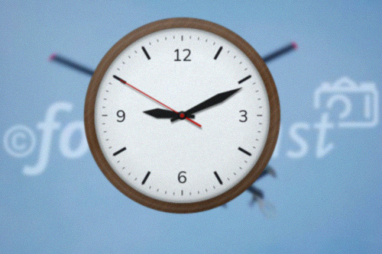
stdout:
9h10m50s
